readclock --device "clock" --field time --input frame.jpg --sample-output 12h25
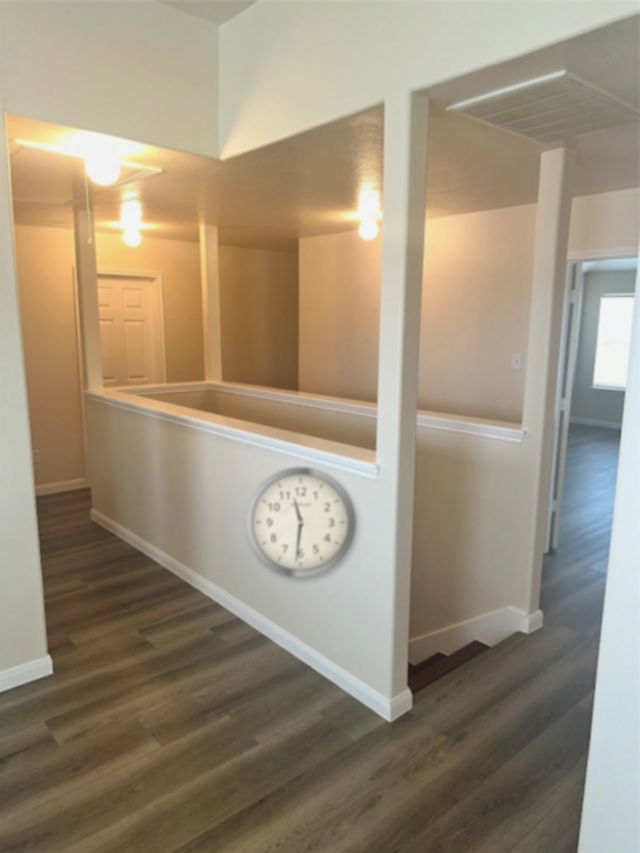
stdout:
11h31
